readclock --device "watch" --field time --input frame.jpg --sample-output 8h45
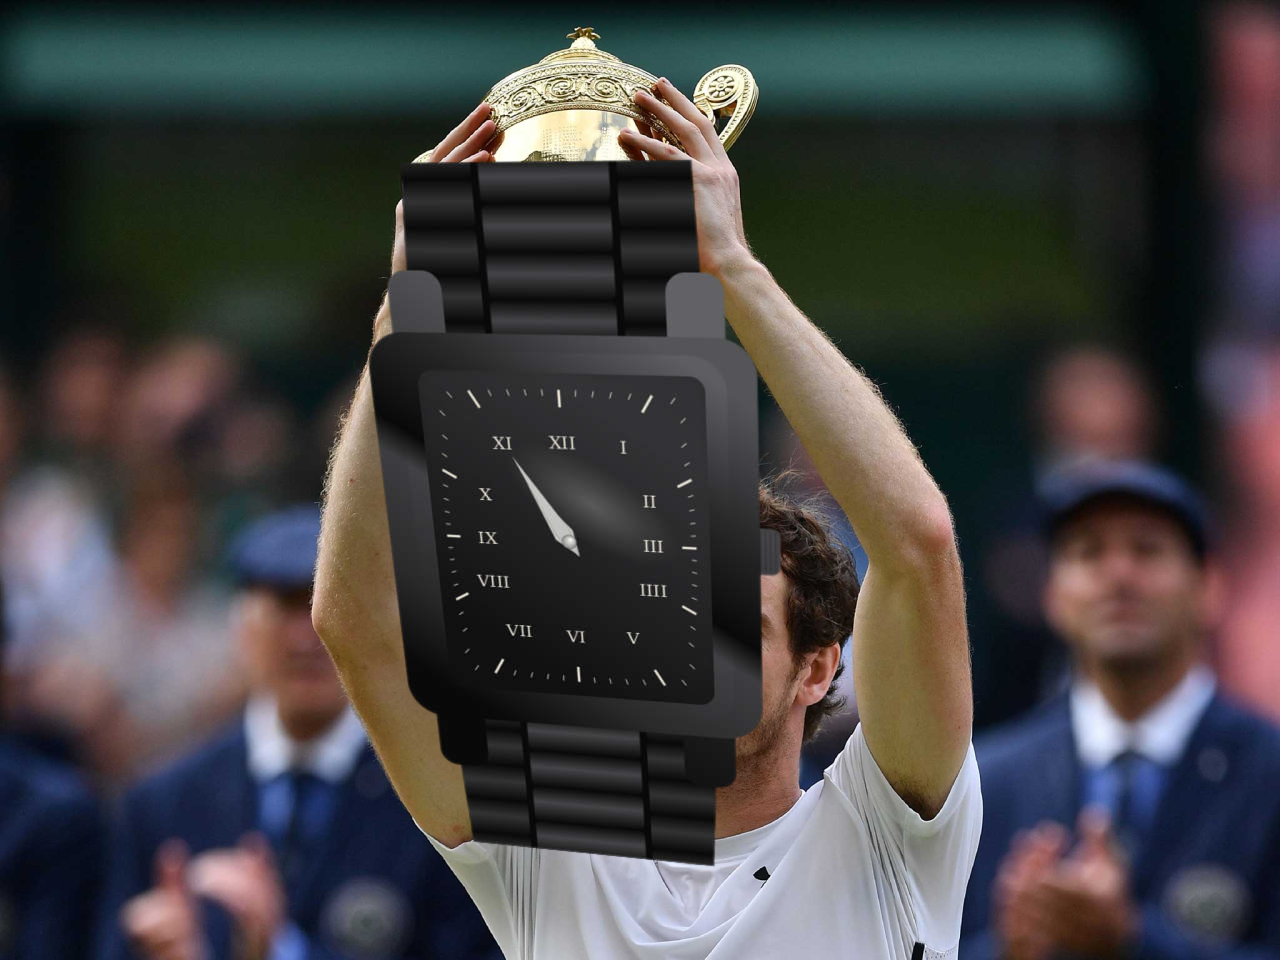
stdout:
10h55
